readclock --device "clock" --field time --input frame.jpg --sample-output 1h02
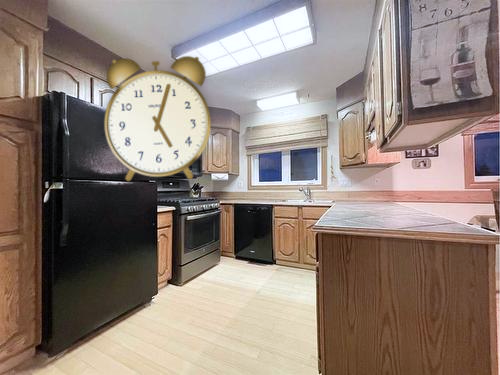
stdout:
5h03
